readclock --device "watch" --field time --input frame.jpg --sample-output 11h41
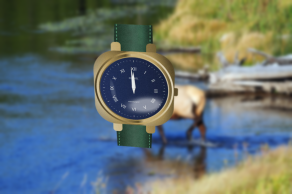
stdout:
11h59
